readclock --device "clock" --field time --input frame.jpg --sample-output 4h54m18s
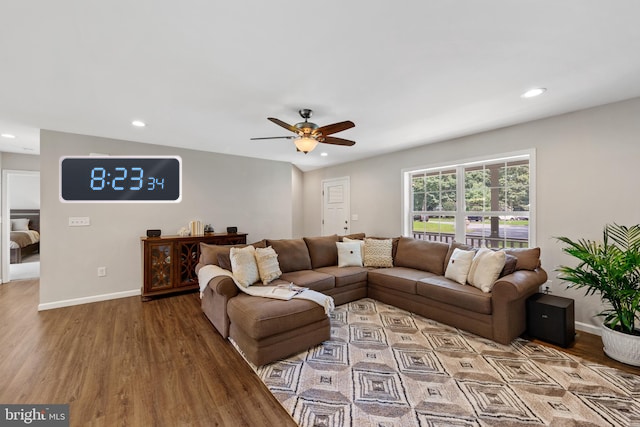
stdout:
8h23m34s
